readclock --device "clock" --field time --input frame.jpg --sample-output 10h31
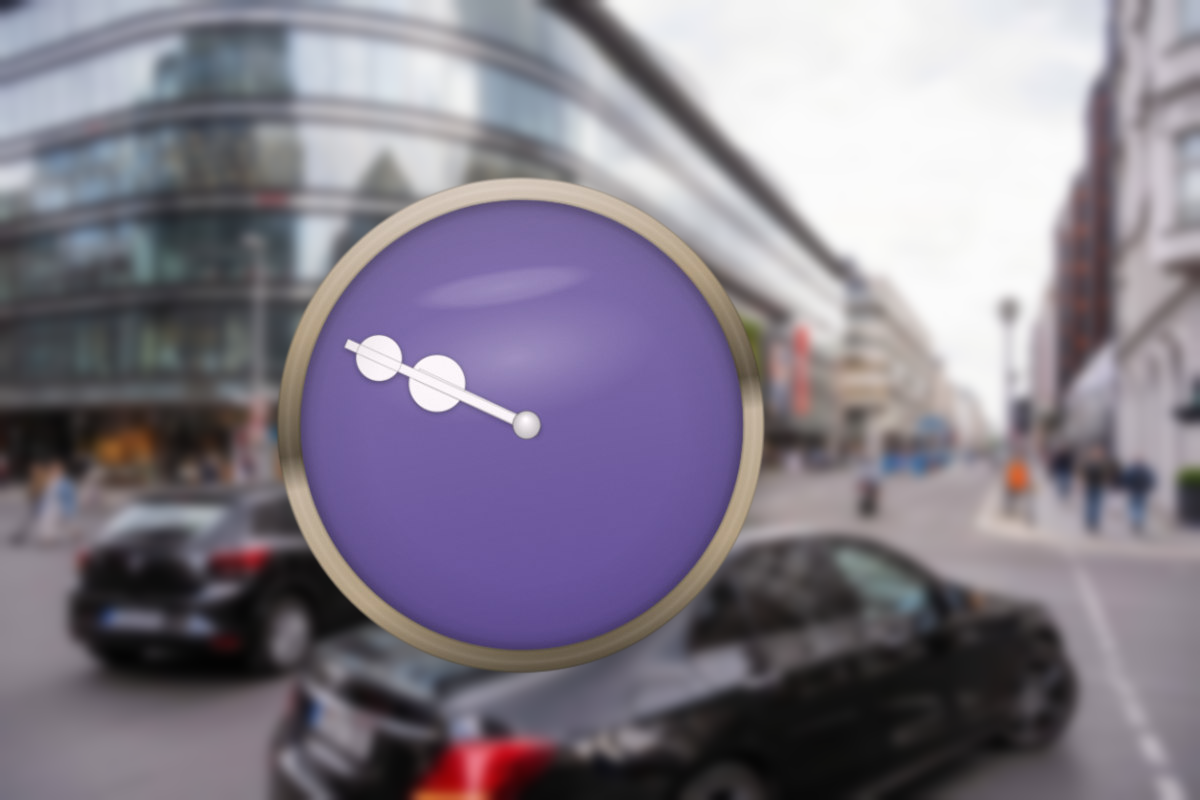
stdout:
9h49
